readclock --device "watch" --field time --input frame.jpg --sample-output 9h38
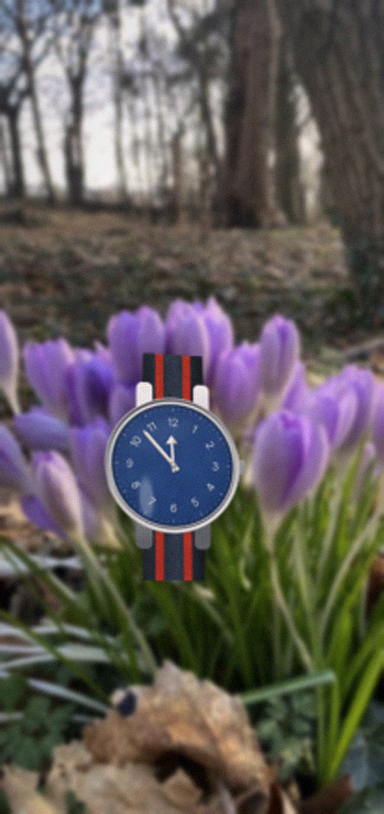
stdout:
11h53
